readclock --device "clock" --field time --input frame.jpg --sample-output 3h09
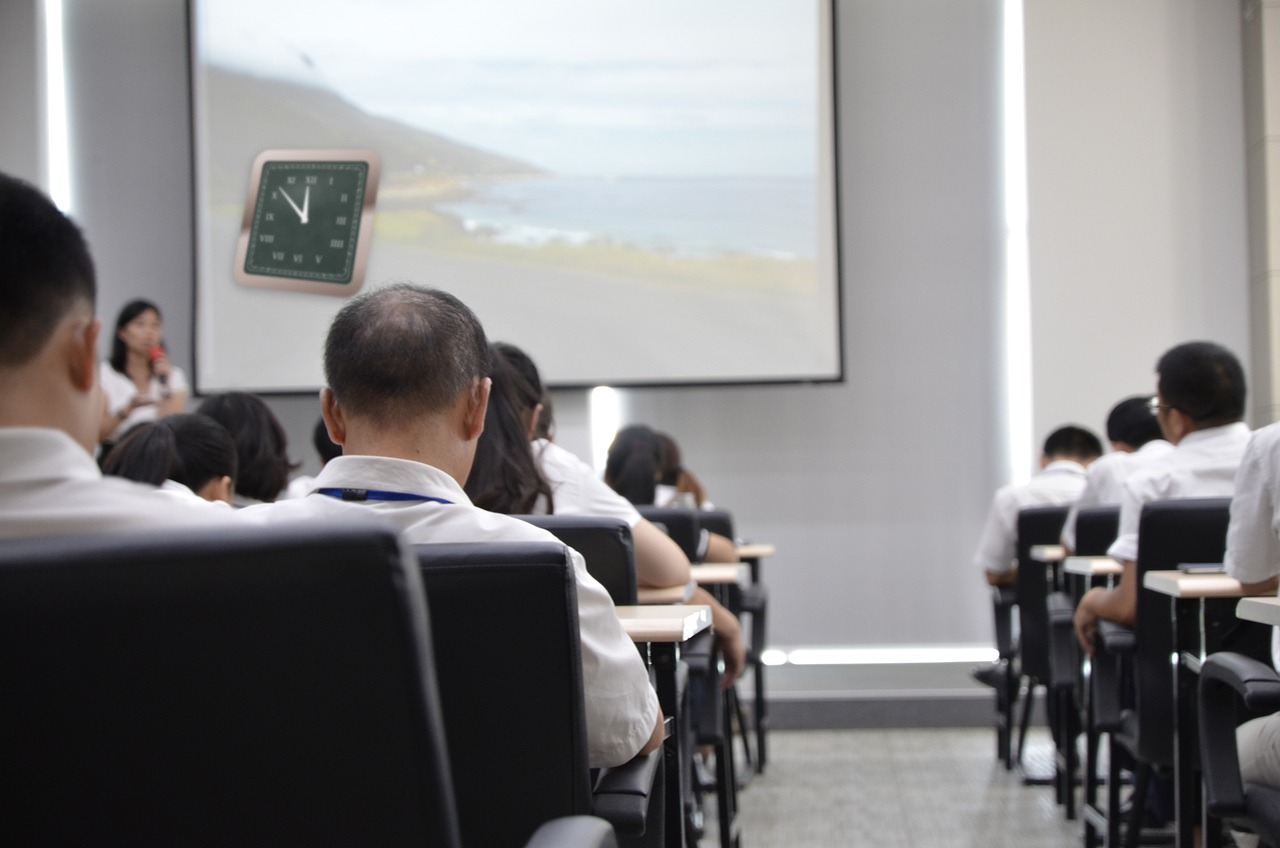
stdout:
11h52
